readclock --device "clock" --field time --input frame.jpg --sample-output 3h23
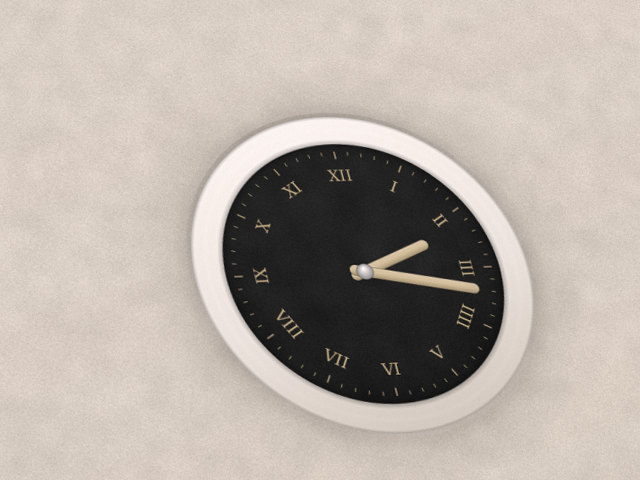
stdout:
2h17
